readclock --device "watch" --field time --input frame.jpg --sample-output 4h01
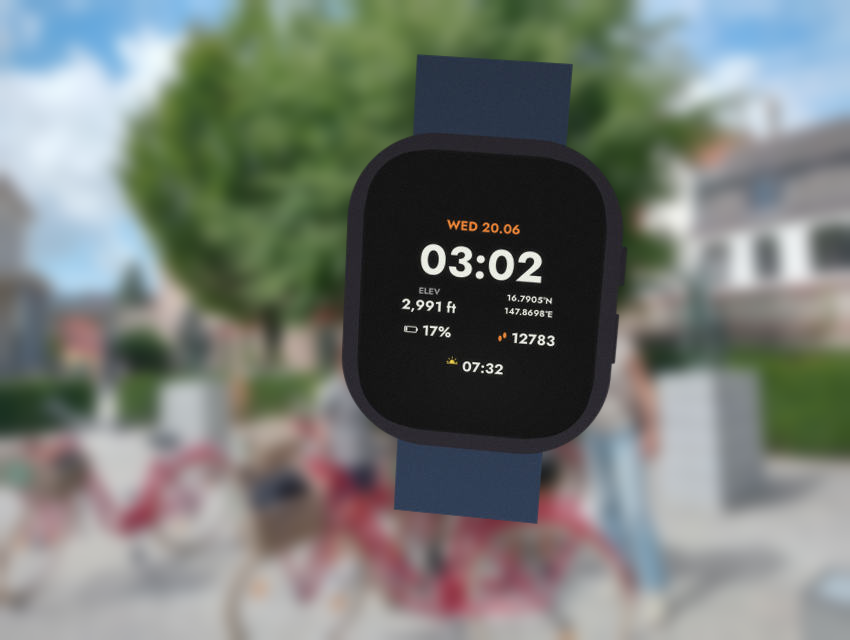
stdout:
3h02
